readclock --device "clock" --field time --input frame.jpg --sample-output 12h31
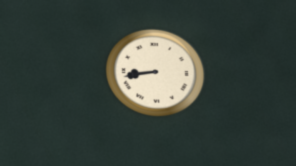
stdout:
8h43
